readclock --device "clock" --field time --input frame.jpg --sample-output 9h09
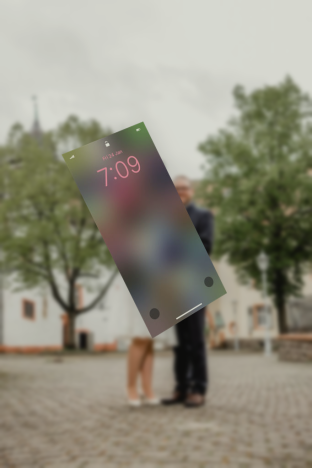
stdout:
7h09
